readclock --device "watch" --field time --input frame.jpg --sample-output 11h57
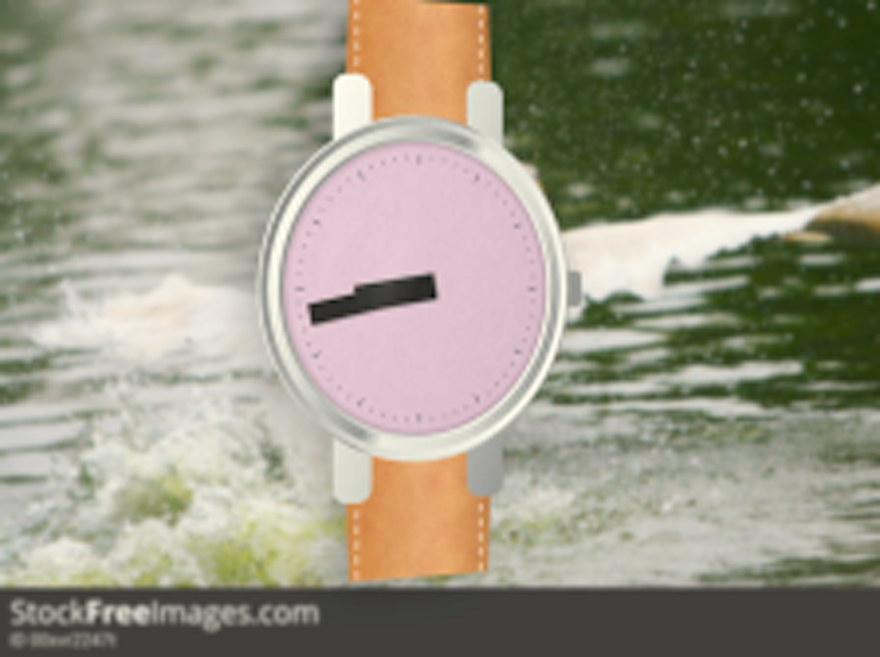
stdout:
8h43
